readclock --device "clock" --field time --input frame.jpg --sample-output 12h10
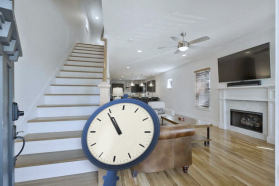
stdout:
10h54
